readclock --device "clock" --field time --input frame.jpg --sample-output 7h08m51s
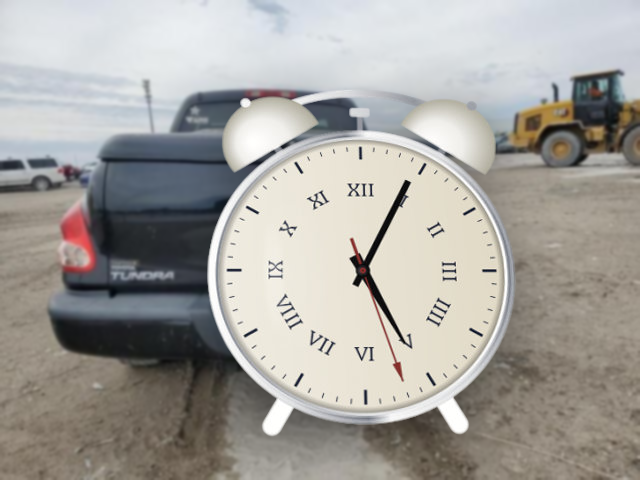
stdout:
5h04m27s
